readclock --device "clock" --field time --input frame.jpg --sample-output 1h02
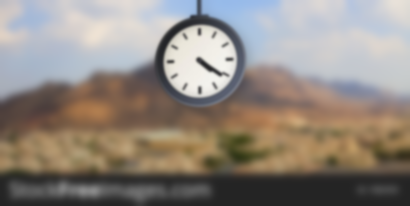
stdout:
4h21
